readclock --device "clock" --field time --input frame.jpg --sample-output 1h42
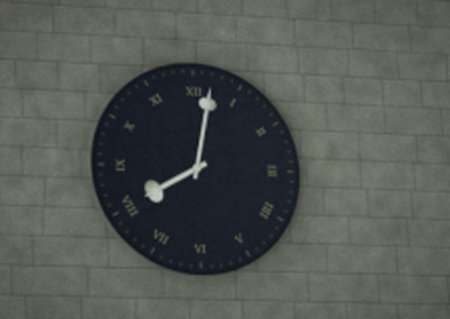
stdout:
8h02
